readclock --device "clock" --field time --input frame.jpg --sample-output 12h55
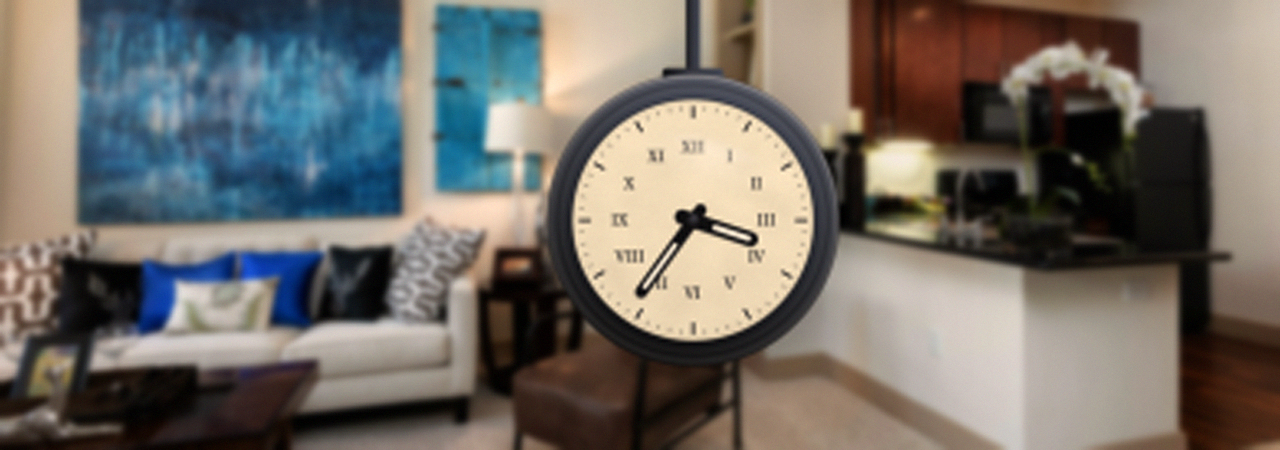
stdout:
3h36
